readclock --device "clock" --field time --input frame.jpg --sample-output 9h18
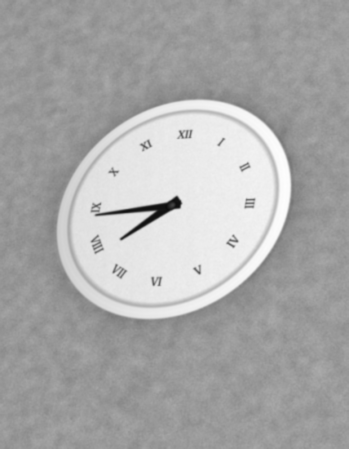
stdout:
7h44
